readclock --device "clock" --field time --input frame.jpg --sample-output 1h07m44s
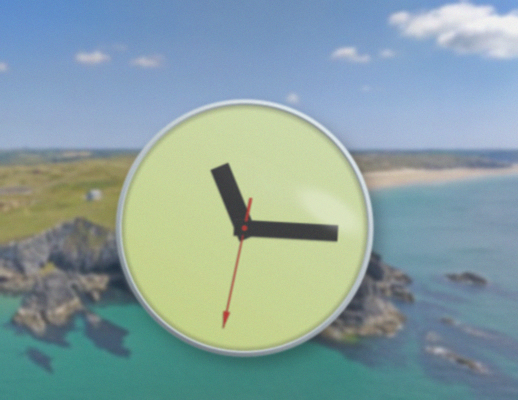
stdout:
11h15m32s
